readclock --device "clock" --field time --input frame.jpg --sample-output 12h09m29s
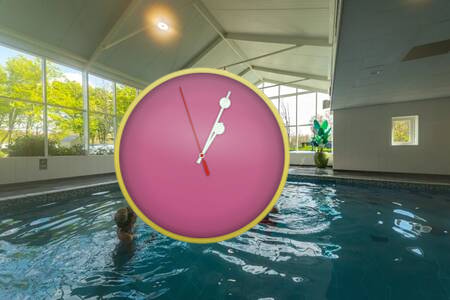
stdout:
1h03m57s
